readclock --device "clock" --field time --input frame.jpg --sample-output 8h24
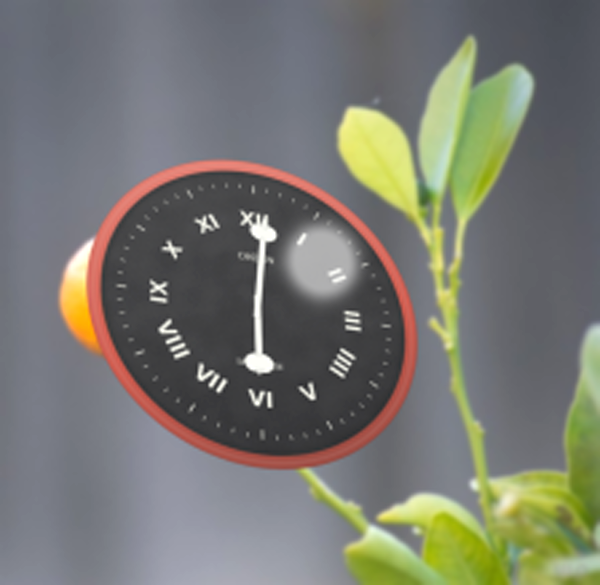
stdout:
6h01
